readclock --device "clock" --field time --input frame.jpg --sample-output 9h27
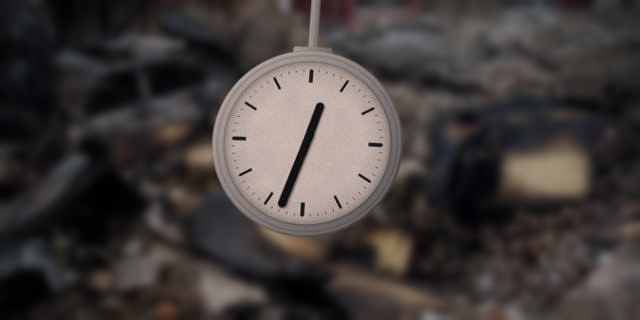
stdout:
12h33
